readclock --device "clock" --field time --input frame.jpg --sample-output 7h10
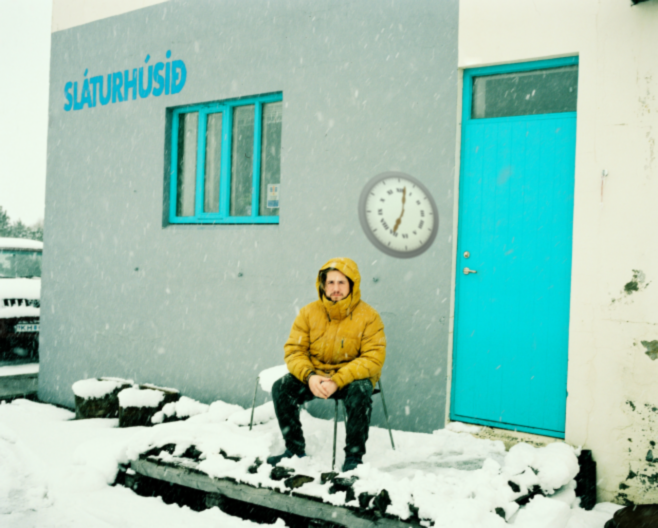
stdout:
7h02
